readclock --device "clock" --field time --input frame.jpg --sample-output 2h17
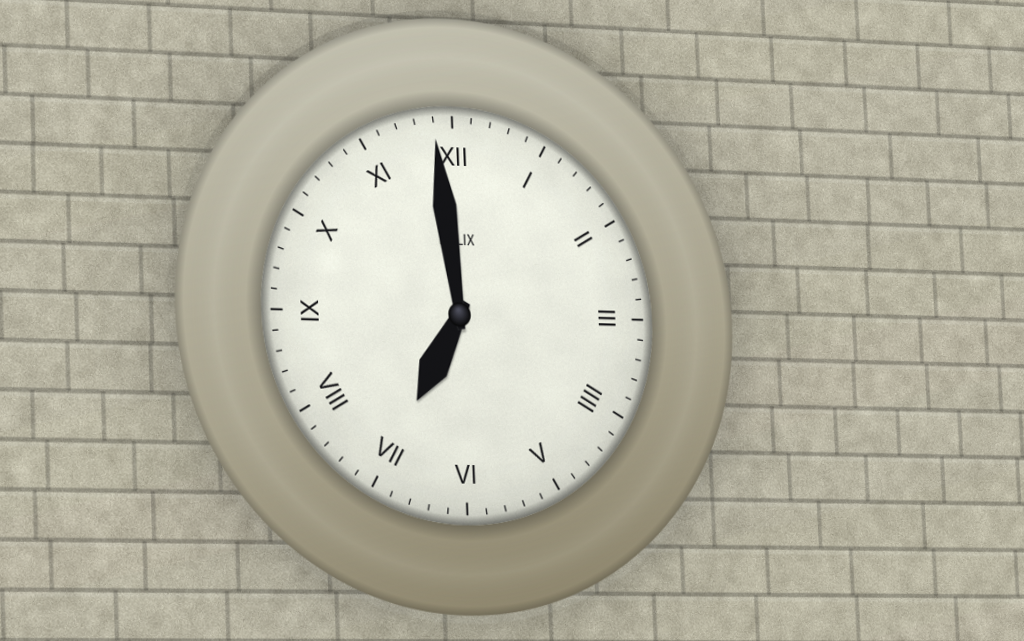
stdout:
6h59
